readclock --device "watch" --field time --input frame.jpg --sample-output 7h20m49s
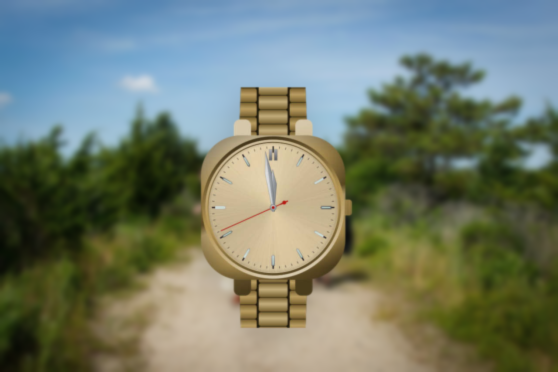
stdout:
11h58m41s
